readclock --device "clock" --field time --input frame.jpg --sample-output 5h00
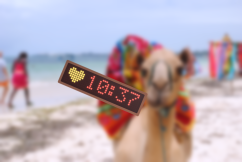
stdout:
10h37
